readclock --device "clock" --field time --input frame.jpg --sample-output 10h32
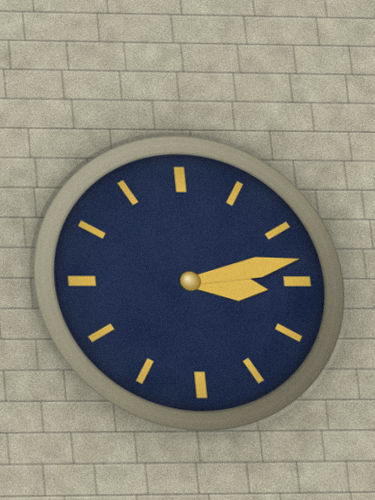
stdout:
3h13
